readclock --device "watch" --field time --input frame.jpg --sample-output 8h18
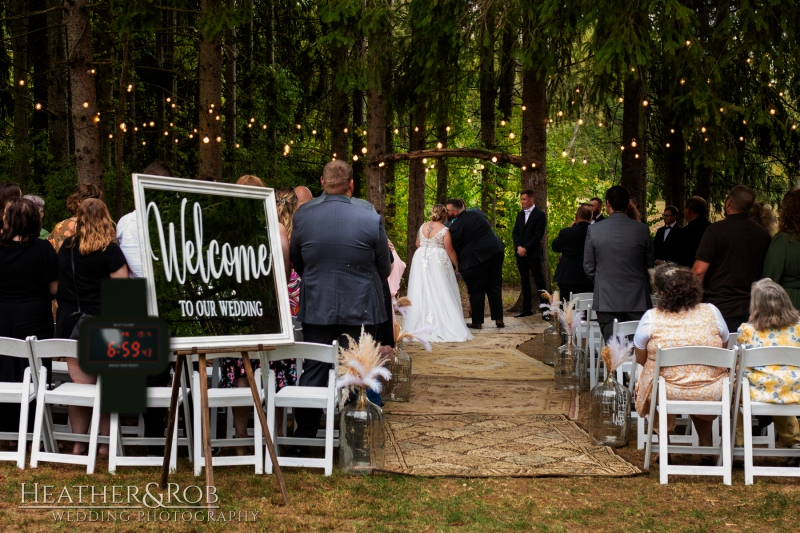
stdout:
6h59
